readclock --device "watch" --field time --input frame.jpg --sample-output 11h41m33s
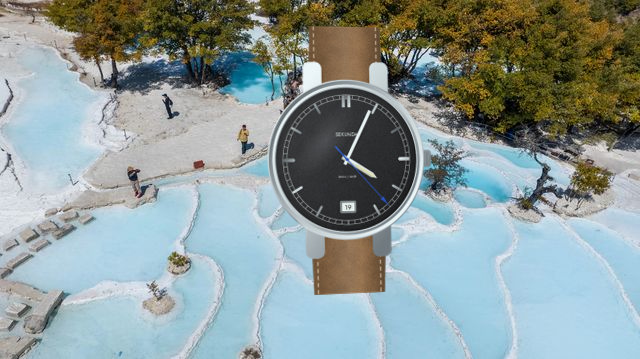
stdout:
4h04m23s
